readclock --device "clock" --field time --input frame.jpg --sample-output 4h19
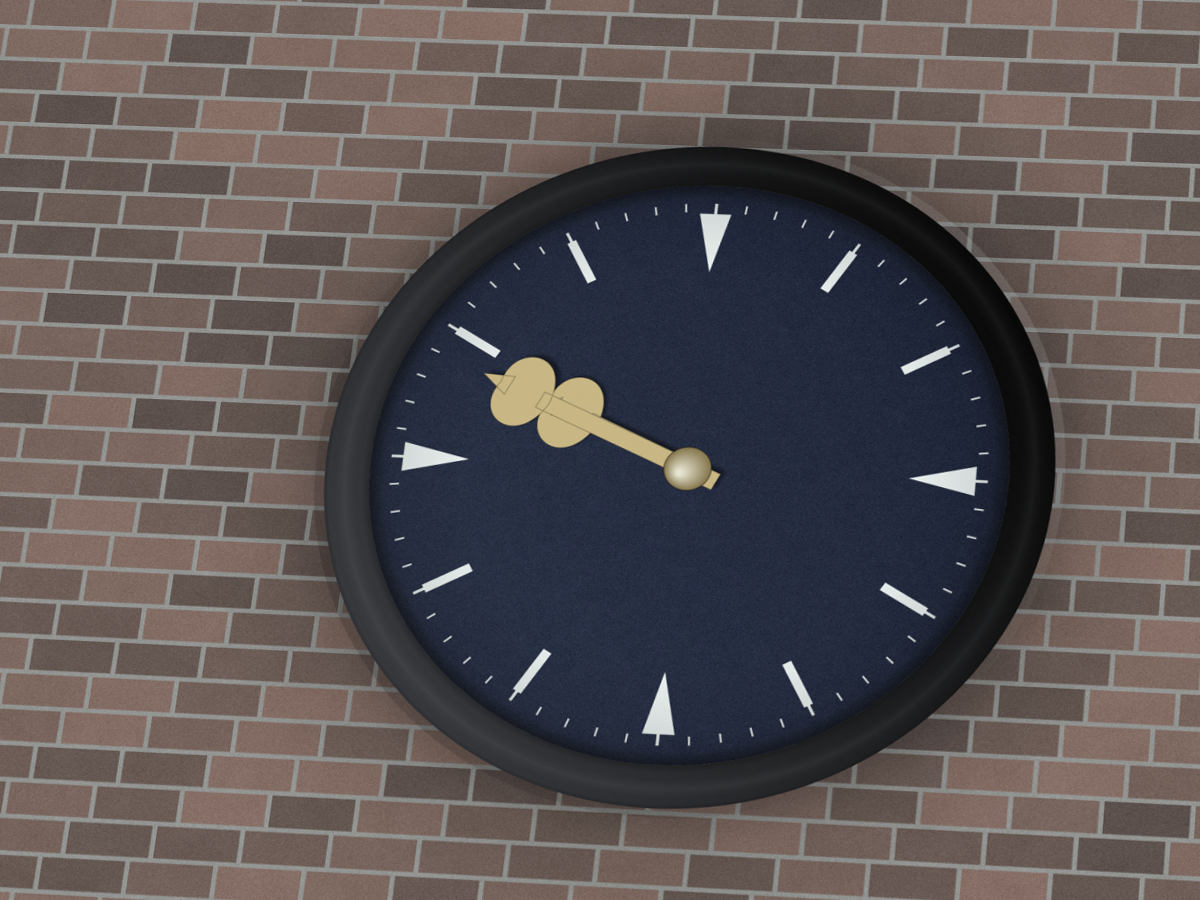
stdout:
9h49
